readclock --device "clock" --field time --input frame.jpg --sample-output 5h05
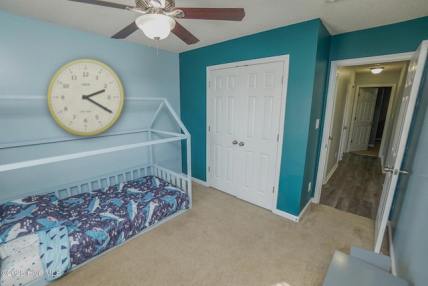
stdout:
2h20
